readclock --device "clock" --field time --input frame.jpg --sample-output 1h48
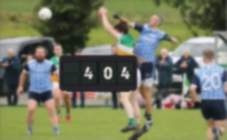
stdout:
4h04
